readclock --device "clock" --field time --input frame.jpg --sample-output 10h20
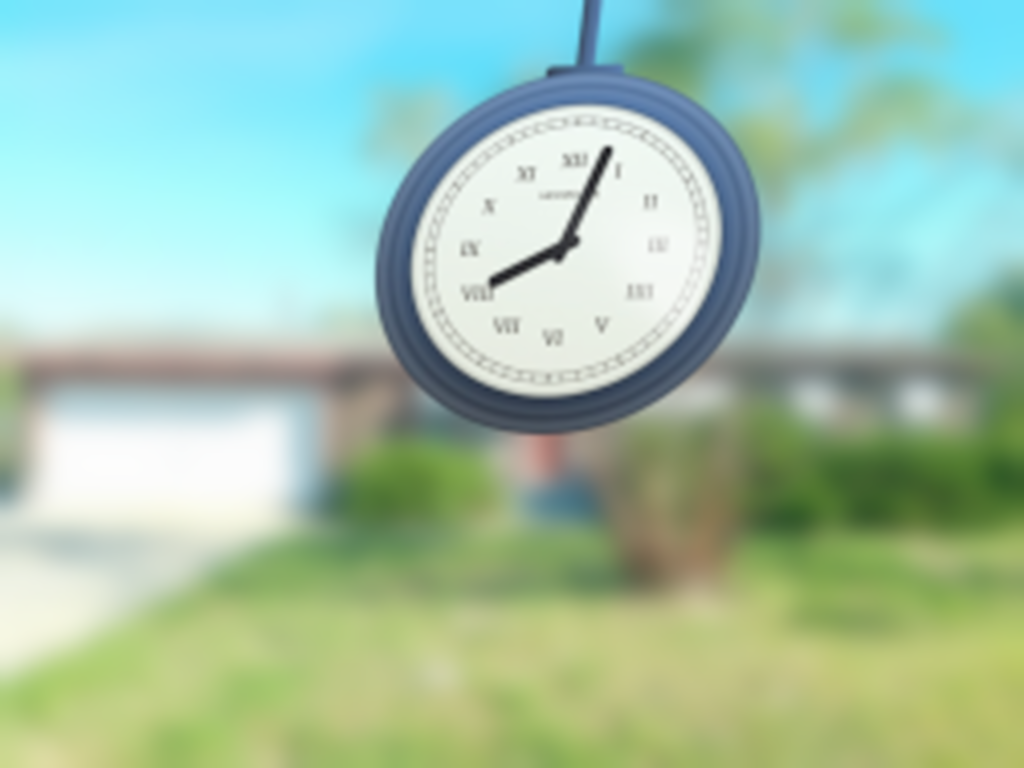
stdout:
8h03
